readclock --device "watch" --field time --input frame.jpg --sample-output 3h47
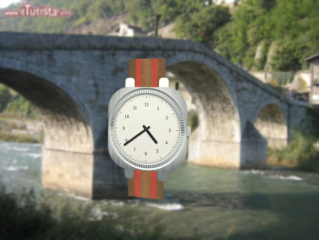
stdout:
4h39
